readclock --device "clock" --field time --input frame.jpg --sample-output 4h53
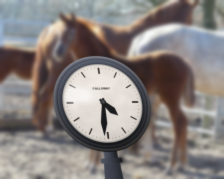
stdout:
4h31
